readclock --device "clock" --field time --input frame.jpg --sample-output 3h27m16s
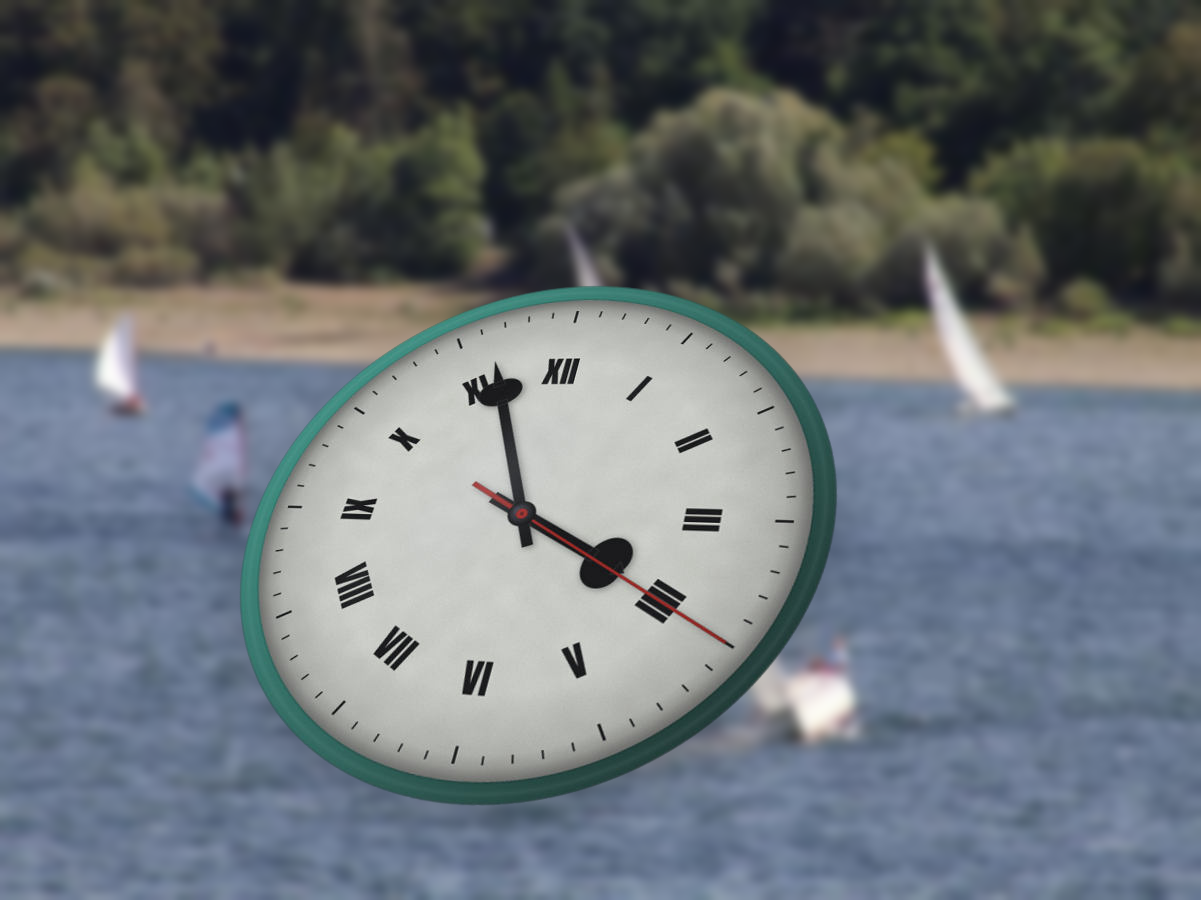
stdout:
3h56m20s
